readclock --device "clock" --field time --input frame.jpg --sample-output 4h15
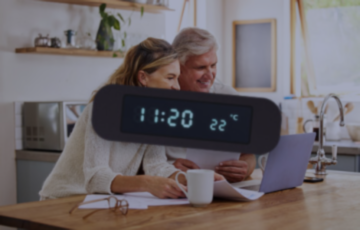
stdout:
11h20
